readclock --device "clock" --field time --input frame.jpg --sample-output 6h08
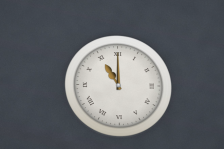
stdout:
11h00
